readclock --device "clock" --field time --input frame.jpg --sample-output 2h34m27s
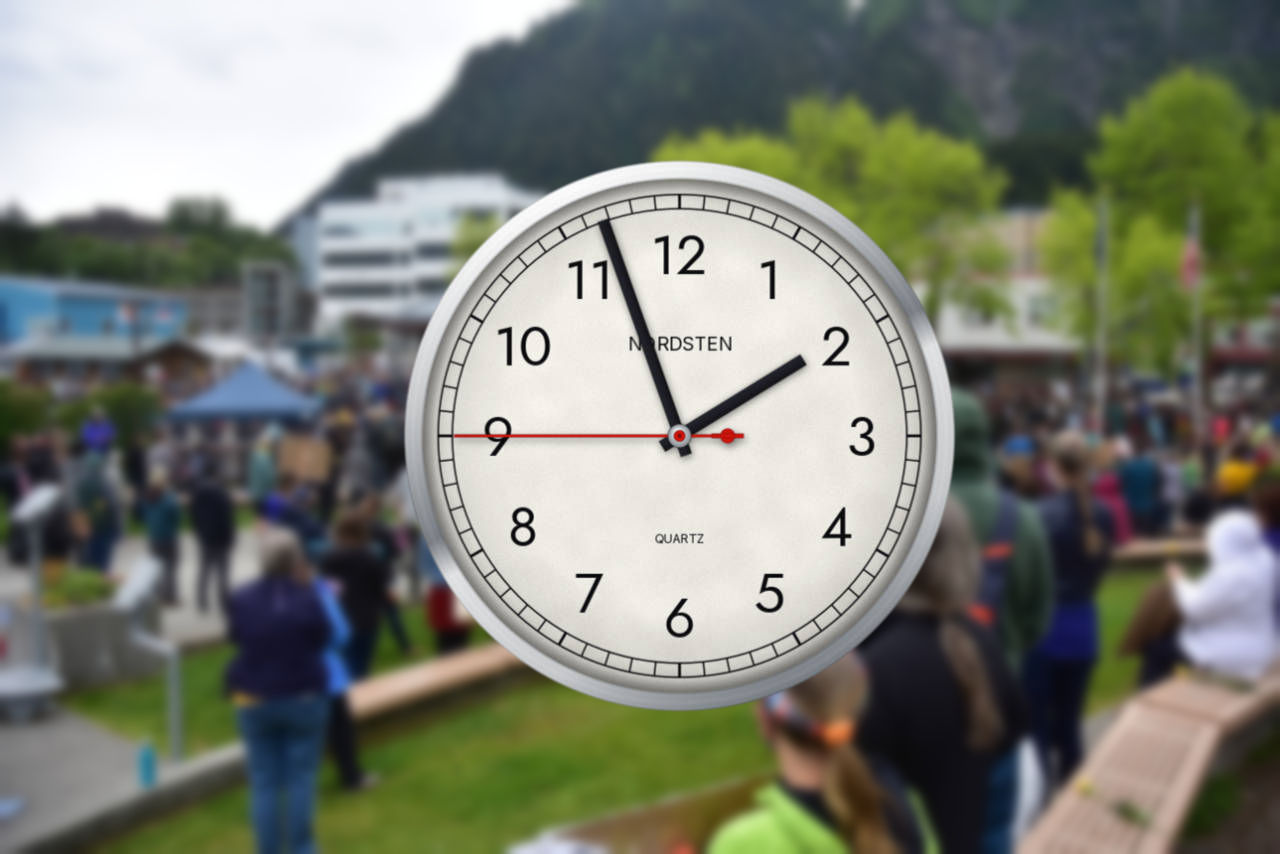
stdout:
1h56m45s
